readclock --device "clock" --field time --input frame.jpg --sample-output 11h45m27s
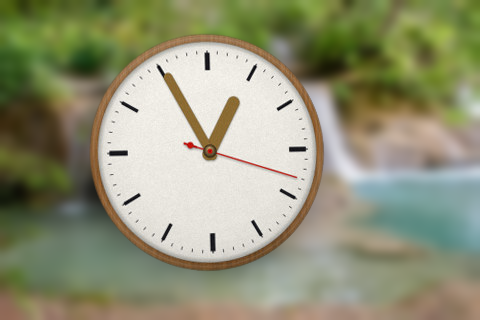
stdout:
12h55m18s
